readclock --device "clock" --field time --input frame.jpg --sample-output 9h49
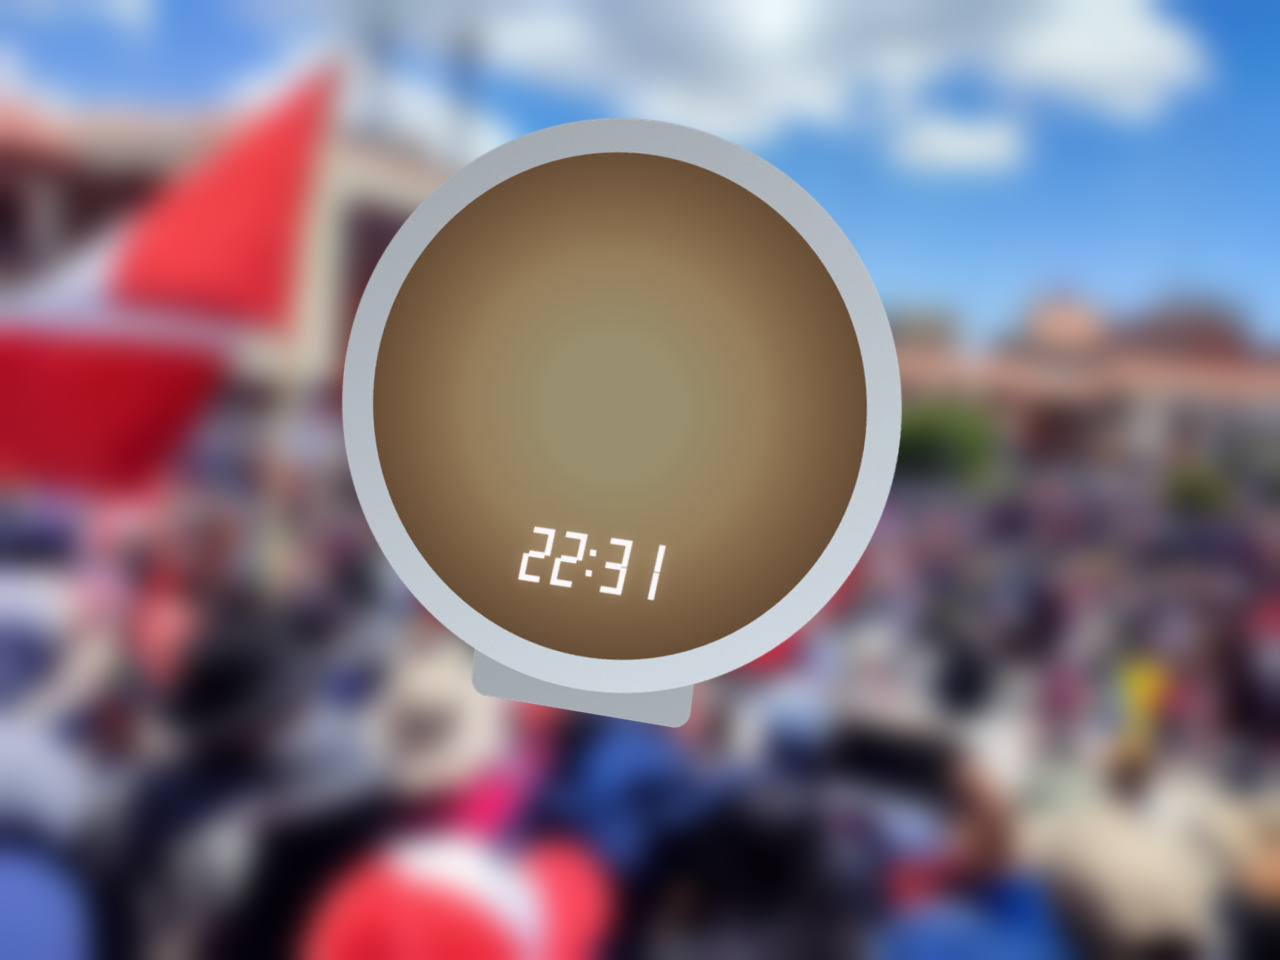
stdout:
22h31
